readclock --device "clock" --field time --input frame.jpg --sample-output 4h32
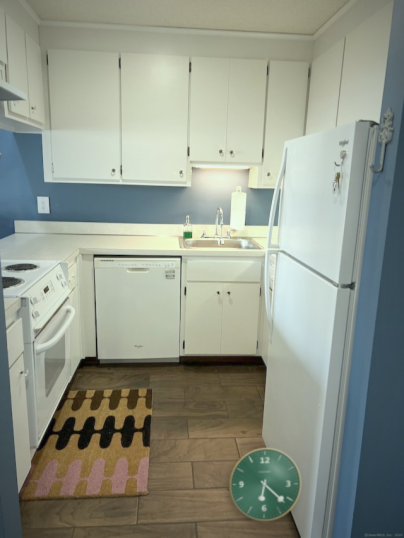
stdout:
6h22
